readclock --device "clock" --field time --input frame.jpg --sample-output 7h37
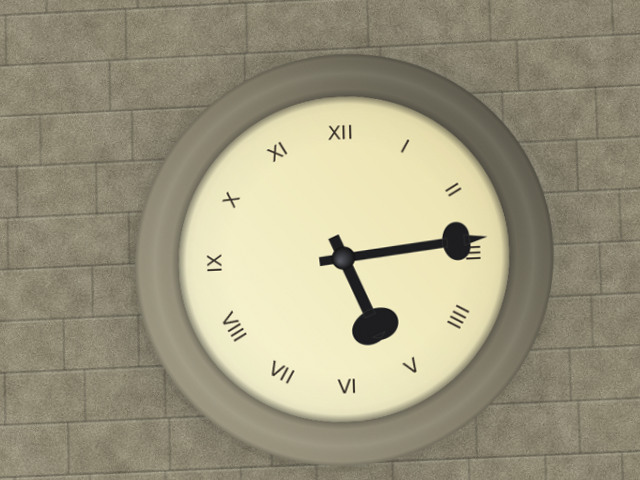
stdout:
5h14
